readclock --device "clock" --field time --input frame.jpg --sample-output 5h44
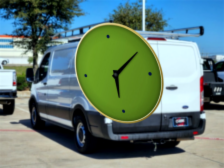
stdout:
6h09
